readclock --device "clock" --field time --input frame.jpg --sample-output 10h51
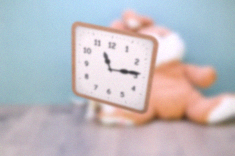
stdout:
11h14
